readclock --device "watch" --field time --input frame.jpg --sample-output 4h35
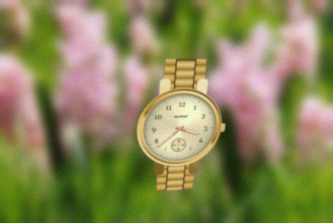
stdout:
3h38
